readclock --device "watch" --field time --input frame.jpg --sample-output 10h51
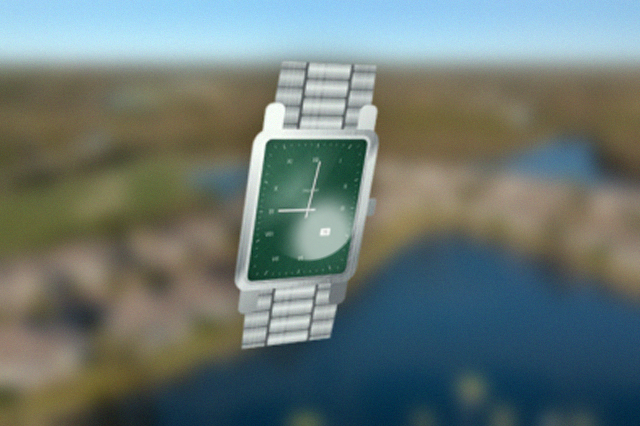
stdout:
9h01
